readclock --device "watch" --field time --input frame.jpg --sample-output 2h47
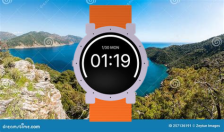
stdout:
1h19
